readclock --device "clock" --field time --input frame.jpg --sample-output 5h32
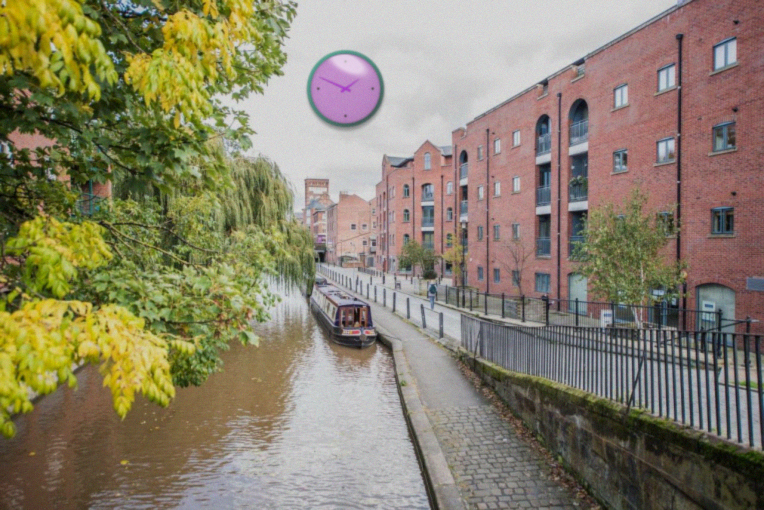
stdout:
1h49
